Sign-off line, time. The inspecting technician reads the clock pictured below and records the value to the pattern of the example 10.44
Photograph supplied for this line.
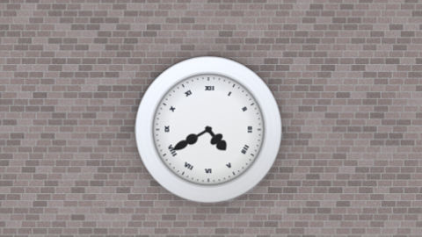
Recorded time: 4.40
